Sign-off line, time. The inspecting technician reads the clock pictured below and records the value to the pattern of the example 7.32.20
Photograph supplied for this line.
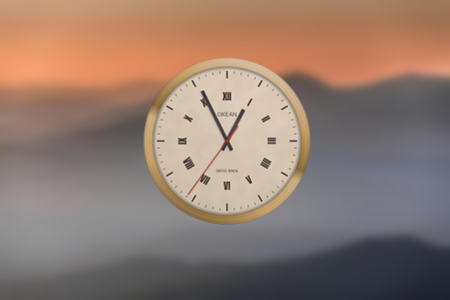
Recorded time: 12.55.36
